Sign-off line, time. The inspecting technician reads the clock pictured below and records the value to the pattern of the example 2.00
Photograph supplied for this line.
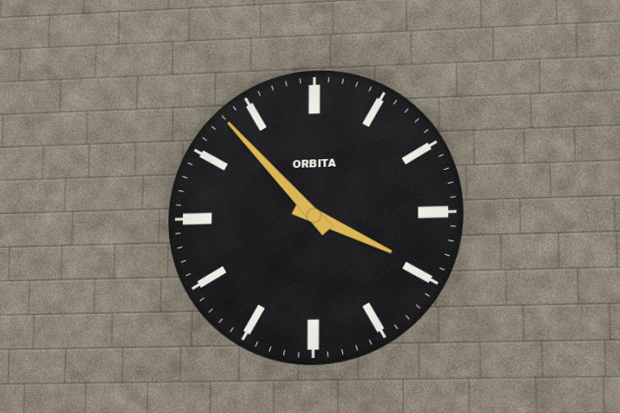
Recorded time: 3.53
